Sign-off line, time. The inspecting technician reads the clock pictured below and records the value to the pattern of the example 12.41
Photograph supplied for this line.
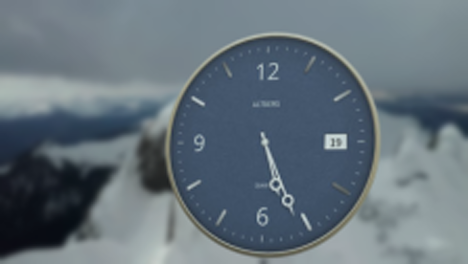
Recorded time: 5.26
